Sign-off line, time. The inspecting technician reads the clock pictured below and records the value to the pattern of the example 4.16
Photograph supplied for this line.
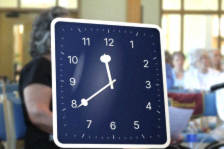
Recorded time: 11.39
